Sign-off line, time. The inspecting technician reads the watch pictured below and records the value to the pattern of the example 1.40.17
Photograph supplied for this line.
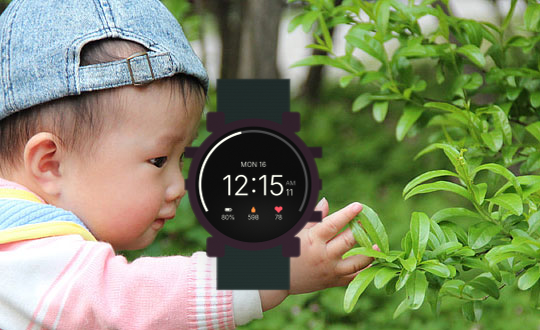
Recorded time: 12.15.11
